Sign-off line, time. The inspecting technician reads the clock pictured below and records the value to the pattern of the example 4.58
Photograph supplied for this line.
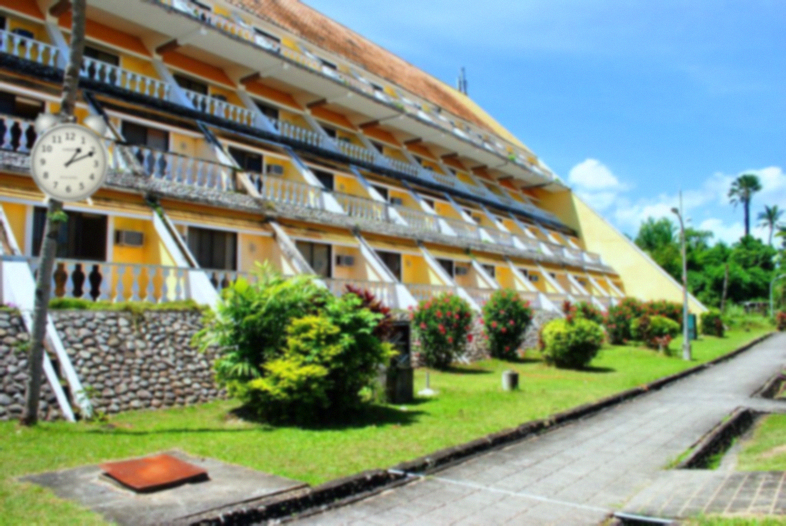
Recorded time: 1.11
